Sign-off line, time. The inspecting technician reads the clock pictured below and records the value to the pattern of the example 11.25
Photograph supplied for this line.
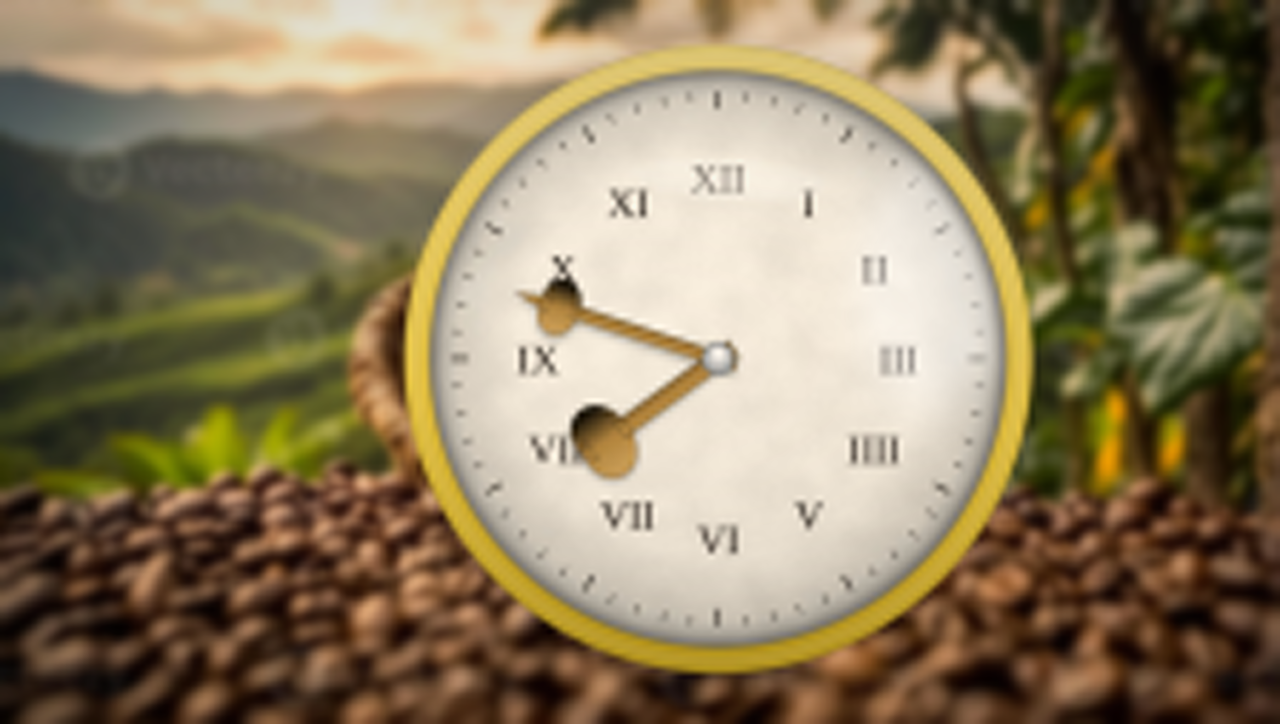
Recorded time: 7.48
